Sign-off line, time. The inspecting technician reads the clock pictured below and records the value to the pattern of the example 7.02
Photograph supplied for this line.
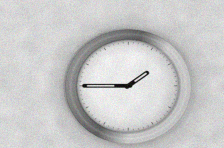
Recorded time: 1.45
